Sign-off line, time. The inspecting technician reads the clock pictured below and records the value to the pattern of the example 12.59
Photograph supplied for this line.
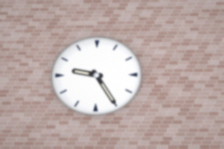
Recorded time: 9.25
